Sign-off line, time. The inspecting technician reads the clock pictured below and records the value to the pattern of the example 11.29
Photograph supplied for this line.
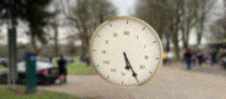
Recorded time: 5.25
